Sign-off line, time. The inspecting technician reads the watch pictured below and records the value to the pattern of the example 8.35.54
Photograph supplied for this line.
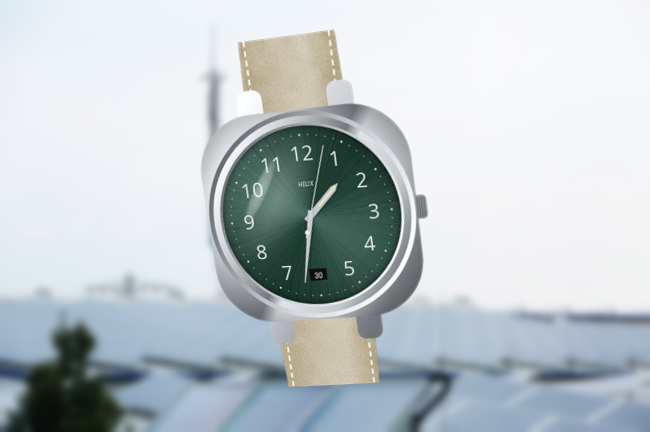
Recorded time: 1.32.03
